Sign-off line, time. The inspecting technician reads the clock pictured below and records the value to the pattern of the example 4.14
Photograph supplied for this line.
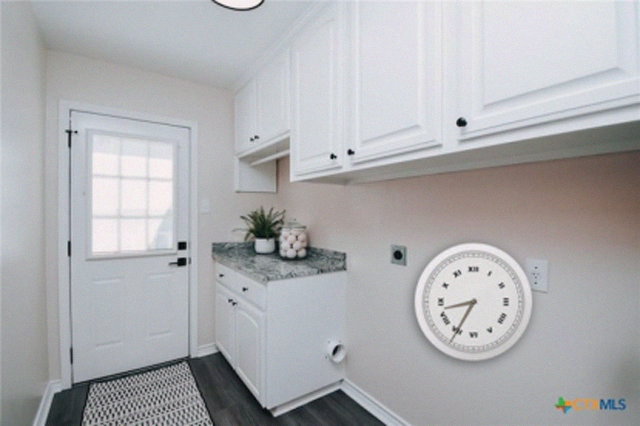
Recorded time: 8.35
